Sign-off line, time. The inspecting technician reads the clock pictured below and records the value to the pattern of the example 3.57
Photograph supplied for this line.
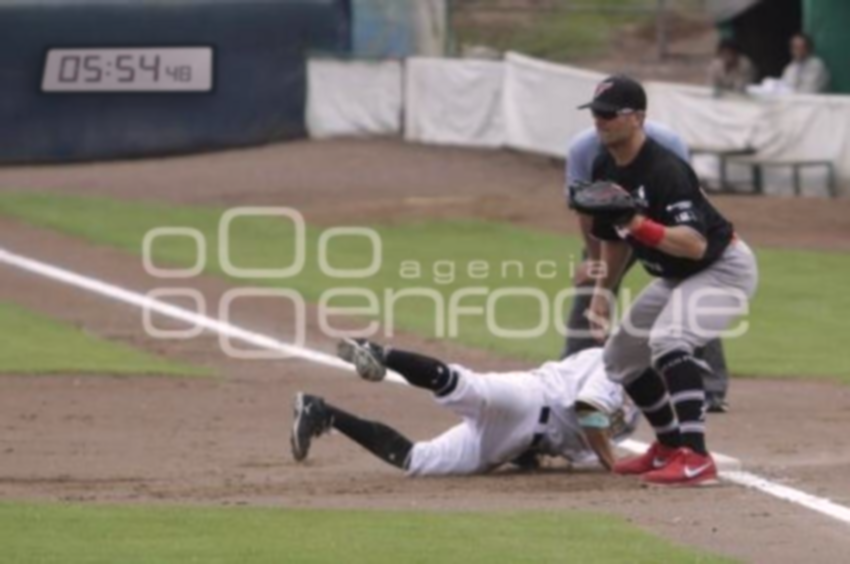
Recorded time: 5.54
